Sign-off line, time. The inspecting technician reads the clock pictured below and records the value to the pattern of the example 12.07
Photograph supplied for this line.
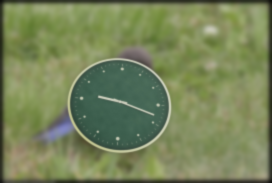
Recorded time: 9.18
